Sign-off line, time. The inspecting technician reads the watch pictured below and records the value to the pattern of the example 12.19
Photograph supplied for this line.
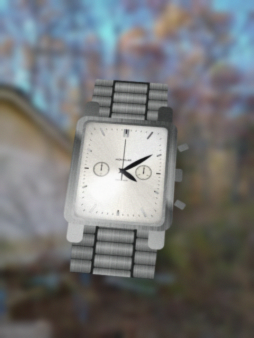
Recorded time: 4.09
